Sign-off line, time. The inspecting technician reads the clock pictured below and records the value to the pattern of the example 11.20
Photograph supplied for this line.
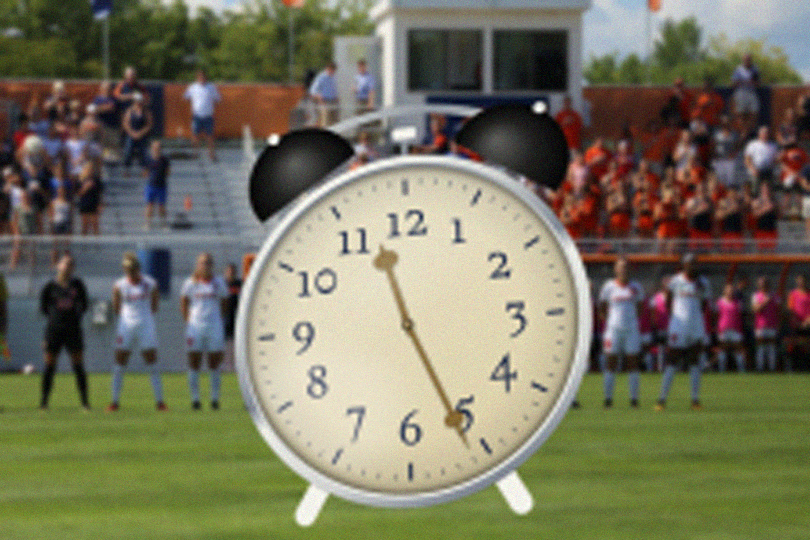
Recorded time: 11.26
